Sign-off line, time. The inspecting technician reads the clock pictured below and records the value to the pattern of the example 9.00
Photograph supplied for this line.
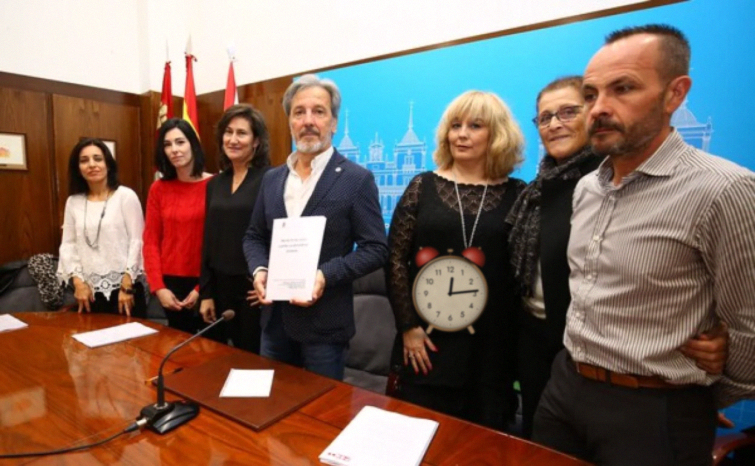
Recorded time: 12.14
